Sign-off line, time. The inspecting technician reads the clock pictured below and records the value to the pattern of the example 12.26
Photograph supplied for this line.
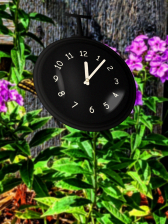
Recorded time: 12.07
